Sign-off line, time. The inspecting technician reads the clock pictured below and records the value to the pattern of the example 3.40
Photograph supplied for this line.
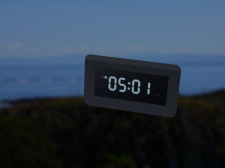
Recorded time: 5.01
